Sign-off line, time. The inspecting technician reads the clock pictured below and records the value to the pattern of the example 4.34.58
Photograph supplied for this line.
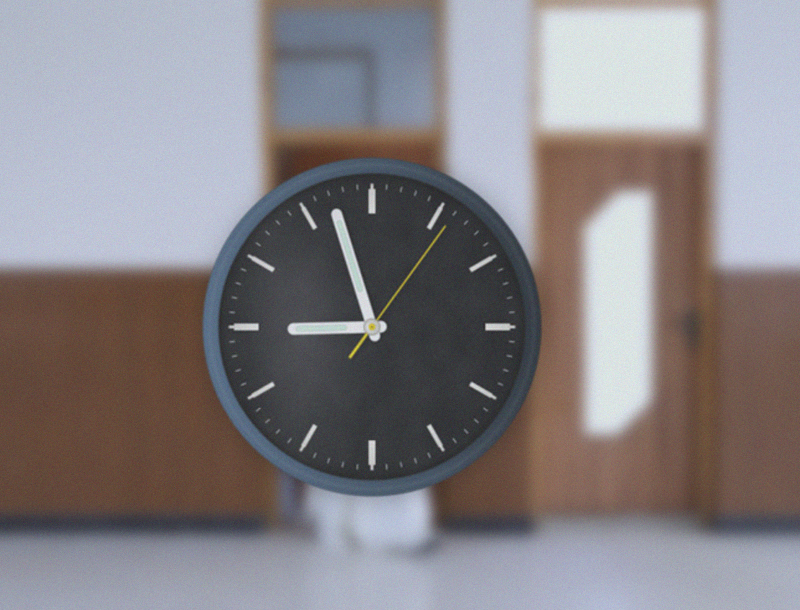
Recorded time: 8.57.06
